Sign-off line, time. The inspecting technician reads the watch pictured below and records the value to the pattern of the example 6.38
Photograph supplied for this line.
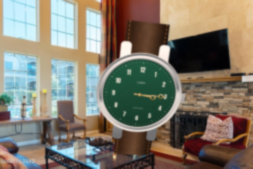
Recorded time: 3.15
